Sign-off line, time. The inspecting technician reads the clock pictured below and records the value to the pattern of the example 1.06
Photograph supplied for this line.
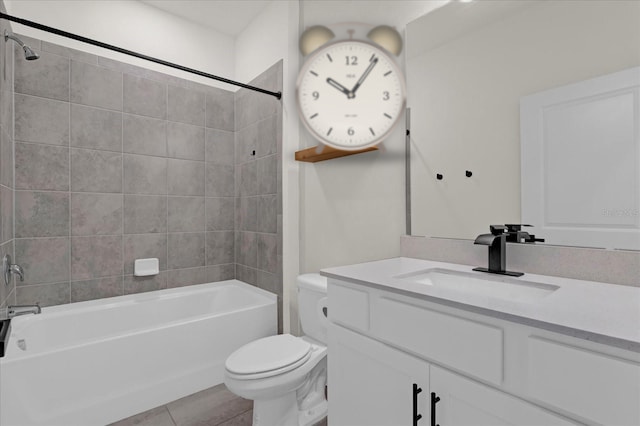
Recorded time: 10.06
